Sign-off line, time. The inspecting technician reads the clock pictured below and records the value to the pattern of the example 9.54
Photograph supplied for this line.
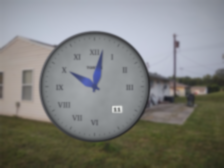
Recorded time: 10.02
